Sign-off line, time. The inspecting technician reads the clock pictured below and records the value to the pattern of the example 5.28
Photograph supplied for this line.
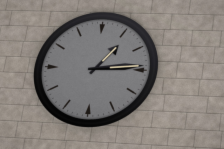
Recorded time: 1.14
